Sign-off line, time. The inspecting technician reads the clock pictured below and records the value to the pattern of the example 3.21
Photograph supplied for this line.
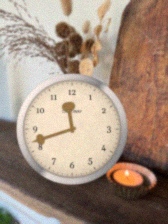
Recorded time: 11.42
